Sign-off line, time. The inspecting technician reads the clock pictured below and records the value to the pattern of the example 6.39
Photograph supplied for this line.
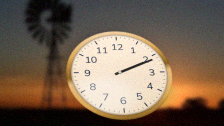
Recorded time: 2.11
